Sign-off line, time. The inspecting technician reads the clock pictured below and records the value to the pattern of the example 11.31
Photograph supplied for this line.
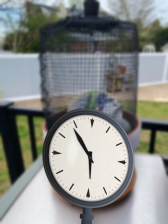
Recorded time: 5.54
